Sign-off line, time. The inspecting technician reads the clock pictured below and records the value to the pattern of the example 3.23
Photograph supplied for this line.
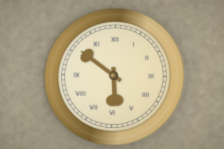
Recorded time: 5.51
